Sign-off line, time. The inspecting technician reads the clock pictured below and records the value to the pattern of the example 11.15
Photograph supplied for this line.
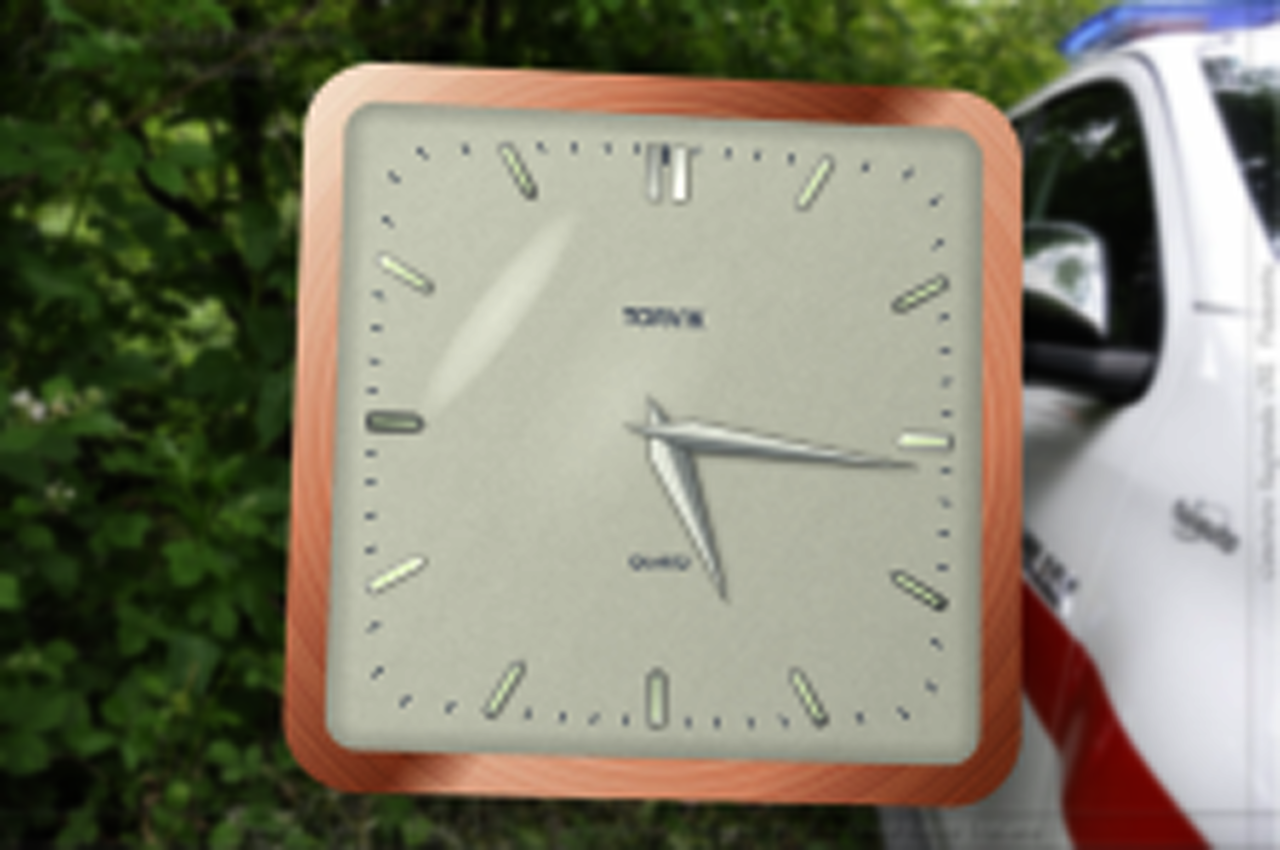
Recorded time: 5.16
